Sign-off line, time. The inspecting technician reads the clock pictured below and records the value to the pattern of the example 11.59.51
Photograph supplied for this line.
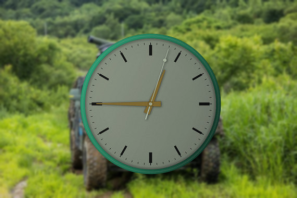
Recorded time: 12.45.03
